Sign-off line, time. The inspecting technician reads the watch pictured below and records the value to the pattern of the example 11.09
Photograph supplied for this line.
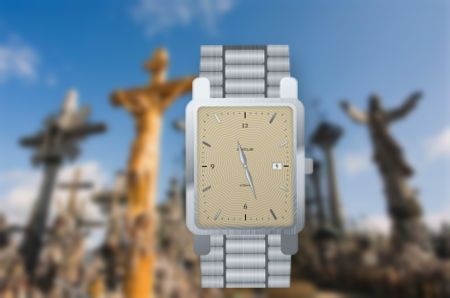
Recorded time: 11.27
